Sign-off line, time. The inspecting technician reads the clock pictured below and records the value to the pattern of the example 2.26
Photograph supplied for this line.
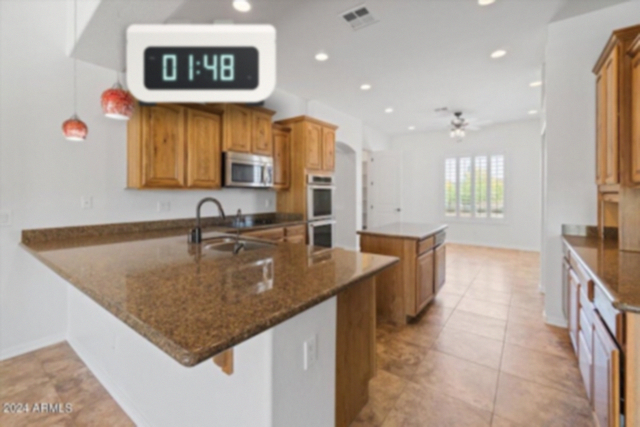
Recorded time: 1.48
